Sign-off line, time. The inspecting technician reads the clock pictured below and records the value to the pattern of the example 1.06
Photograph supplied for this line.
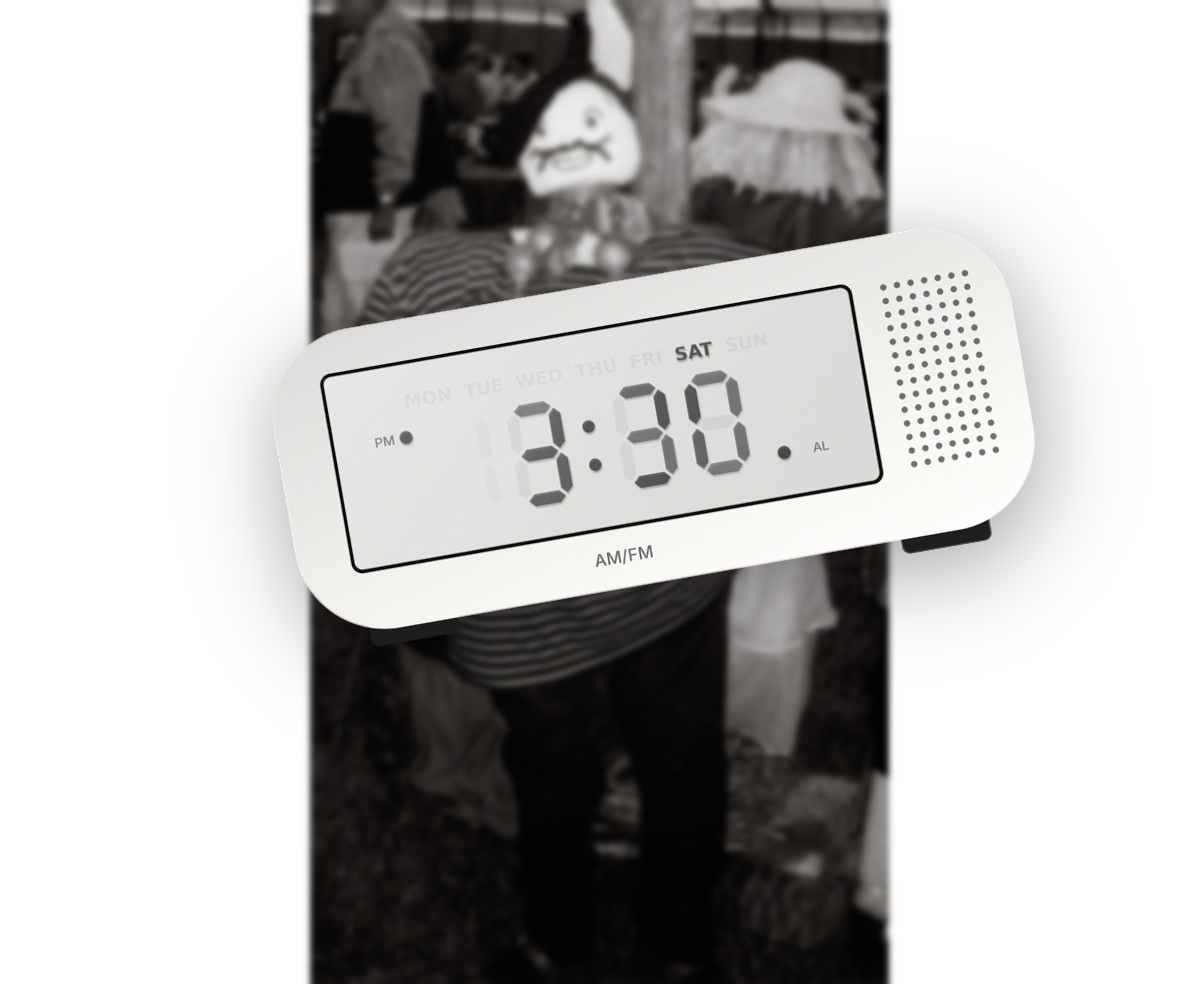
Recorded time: 3.30
